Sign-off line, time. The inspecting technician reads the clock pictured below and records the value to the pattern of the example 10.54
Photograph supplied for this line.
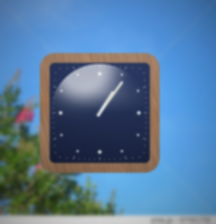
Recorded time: 1.06
